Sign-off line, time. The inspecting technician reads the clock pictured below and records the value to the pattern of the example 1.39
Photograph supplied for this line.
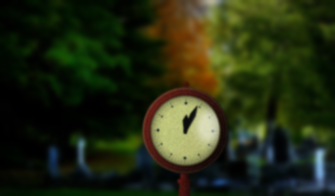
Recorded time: 12.04
